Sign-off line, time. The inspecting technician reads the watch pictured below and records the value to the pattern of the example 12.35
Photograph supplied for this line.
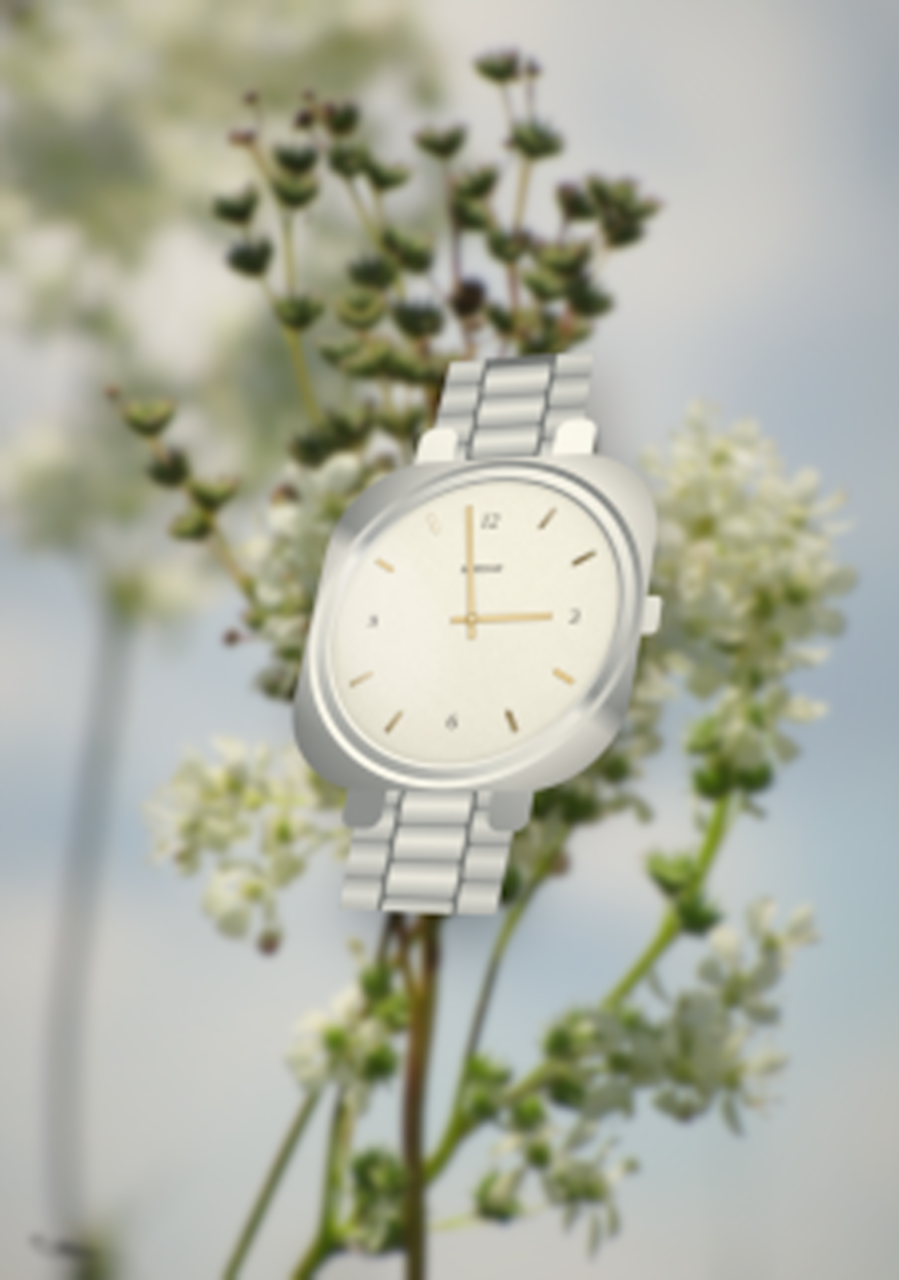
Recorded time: 2.58
